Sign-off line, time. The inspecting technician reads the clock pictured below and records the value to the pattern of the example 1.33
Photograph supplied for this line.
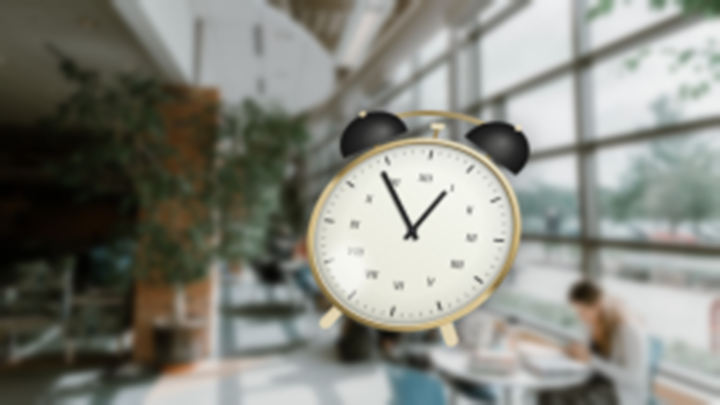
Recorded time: 12.54
